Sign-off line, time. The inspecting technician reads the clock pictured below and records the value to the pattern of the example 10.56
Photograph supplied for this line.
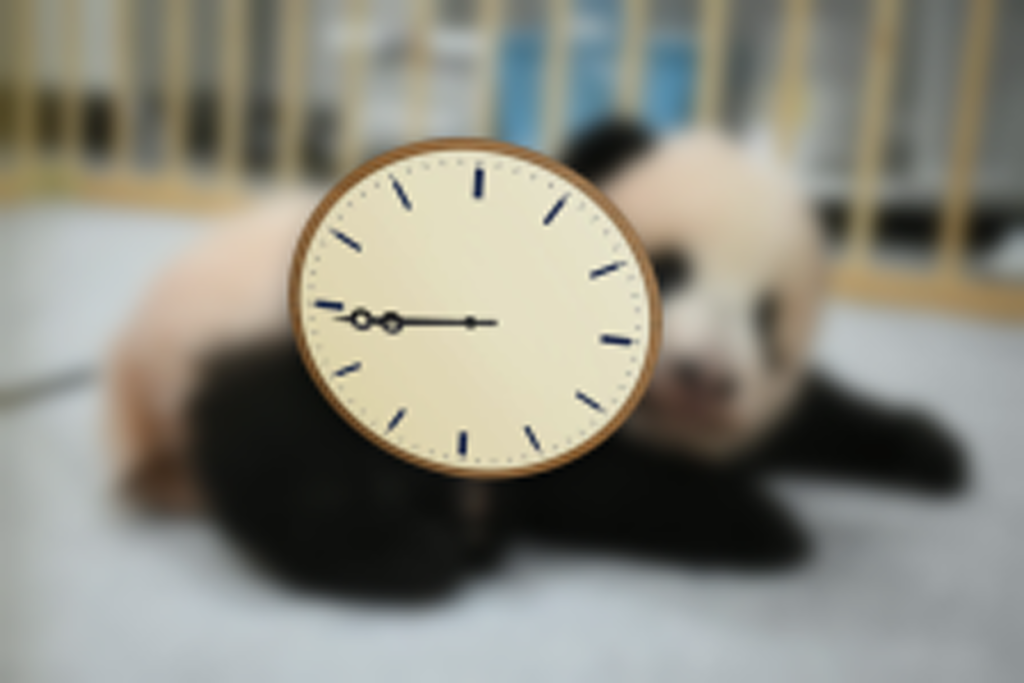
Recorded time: 8.44
